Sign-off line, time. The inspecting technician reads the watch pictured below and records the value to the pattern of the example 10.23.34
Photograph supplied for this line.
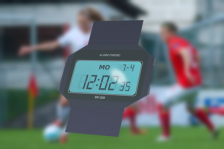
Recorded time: 12.02.35
